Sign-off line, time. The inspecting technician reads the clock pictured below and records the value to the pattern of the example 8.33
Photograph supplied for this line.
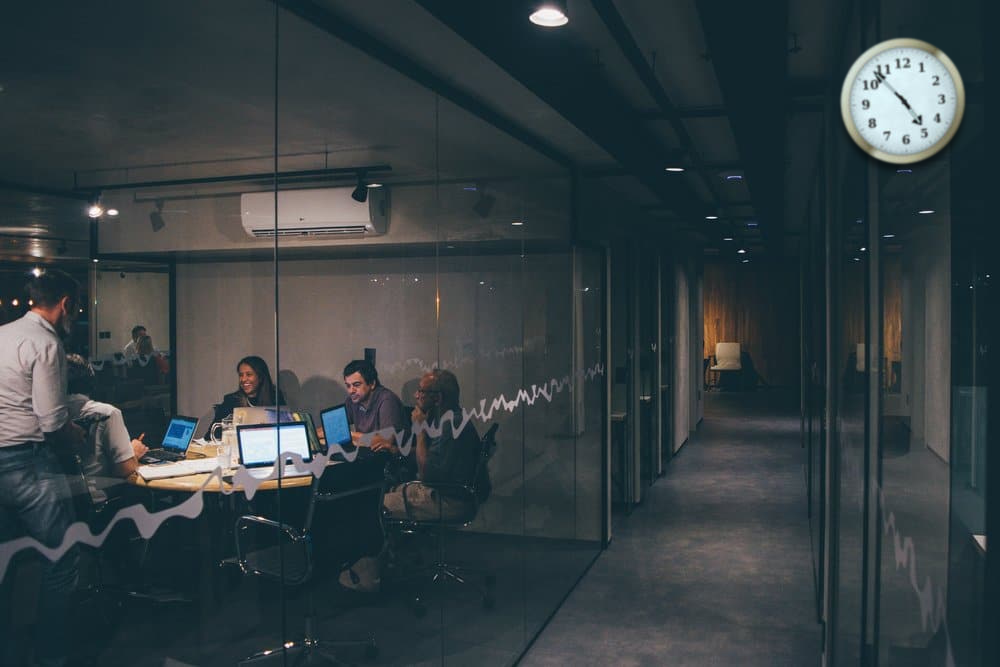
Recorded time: 4.53
